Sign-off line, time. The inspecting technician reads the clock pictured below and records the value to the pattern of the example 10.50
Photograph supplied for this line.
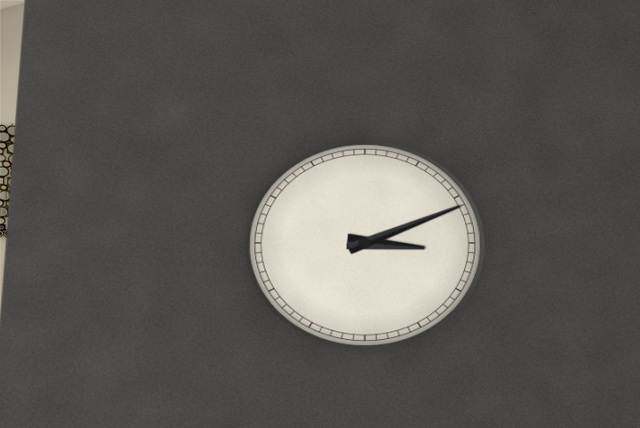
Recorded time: 3.11
